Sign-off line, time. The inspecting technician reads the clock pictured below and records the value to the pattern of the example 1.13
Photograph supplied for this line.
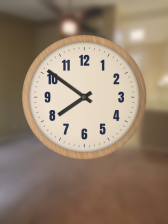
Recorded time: 7.51
